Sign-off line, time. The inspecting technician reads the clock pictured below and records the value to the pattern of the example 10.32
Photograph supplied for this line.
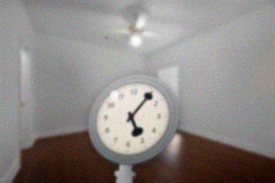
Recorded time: 5.06
